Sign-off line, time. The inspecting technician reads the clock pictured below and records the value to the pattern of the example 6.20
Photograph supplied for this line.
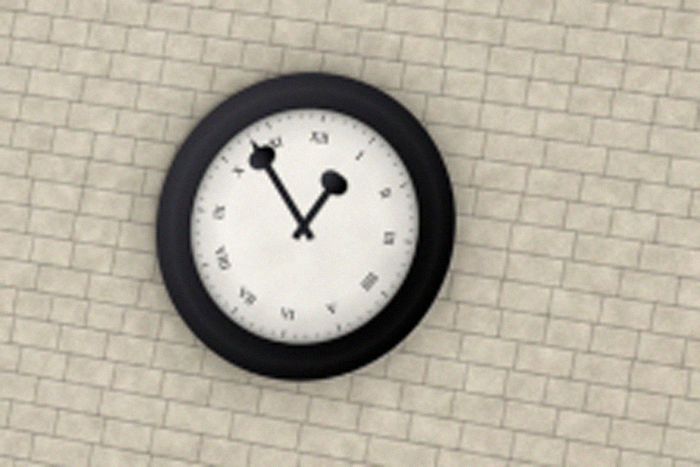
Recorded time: 12.53
